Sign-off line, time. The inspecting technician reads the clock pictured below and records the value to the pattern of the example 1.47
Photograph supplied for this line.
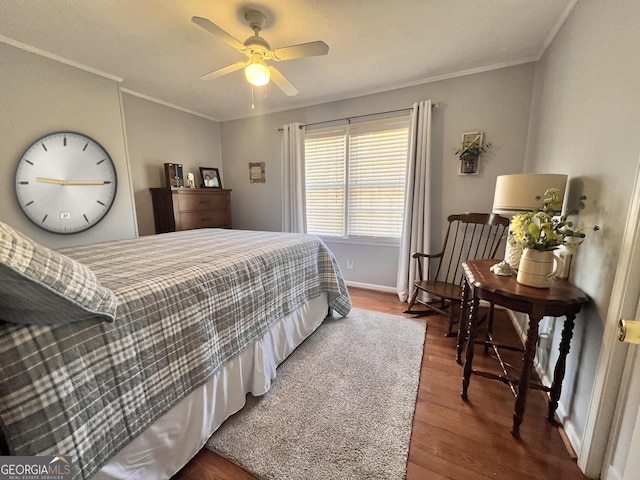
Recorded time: 9.15
